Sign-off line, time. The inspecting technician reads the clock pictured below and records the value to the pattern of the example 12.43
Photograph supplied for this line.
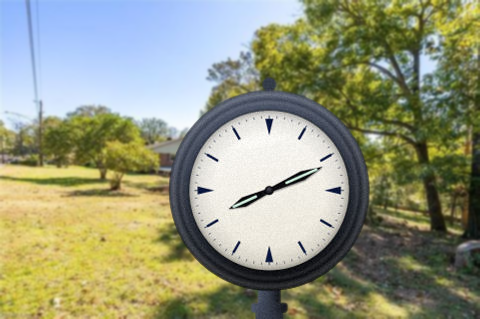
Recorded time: 8.11
